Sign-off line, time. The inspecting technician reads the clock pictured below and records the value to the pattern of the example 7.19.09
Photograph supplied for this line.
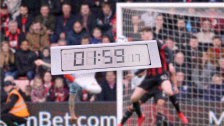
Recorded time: 1.59.17
